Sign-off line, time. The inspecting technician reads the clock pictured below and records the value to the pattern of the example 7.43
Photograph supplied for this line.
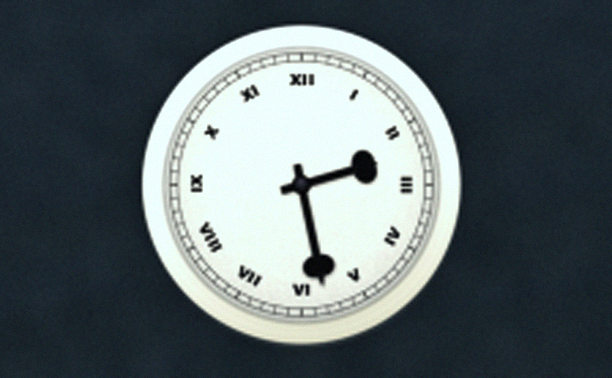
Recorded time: 2.28
